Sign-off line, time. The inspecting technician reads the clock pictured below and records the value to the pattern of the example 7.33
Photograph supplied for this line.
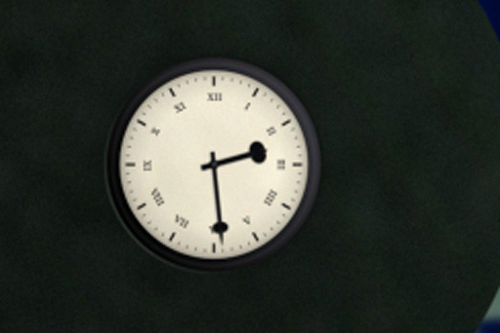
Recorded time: 2.29
